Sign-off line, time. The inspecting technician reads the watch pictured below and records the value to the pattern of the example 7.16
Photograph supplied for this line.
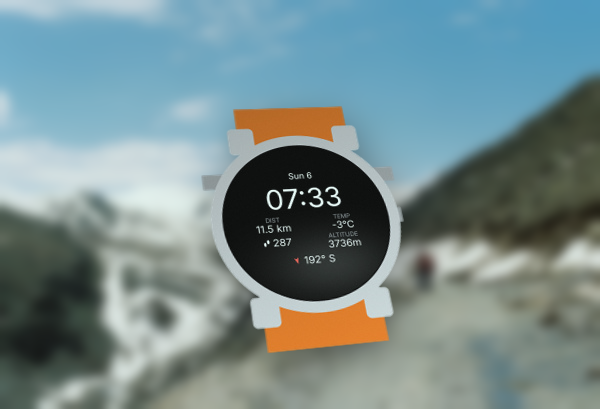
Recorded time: 7.33
